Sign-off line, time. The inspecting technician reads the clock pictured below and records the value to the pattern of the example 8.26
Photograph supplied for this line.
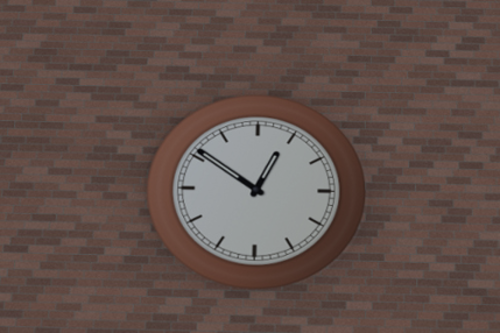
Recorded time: 12.51
